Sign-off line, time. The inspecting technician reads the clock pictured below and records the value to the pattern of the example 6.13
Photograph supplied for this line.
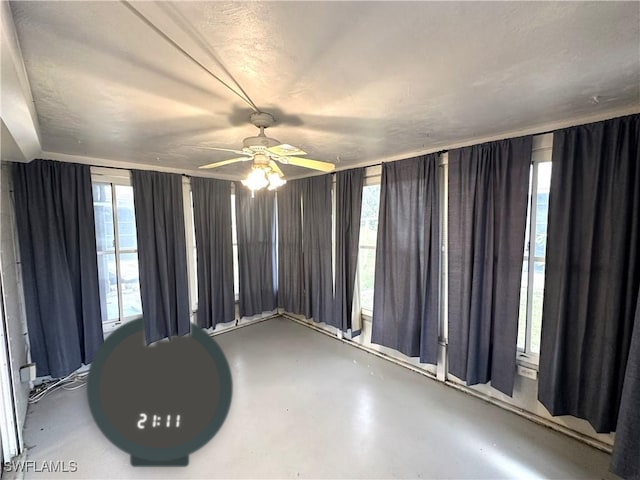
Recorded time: 21.11
